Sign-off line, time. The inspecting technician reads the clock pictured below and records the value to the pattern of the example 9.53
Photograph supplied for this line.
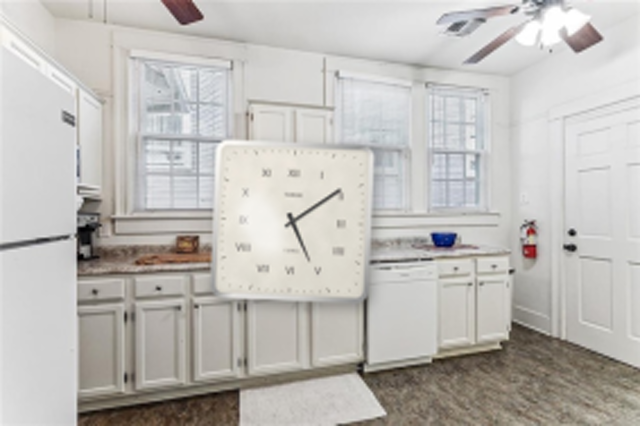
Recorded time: 5.09
